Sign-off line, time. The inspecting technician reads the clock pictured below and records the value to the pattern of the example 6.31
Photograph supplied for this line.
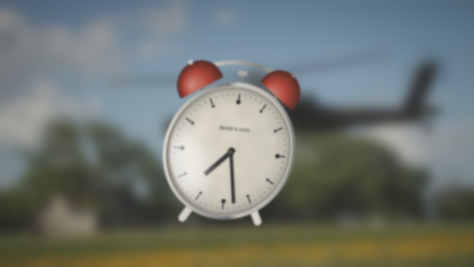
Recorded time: 7.28
